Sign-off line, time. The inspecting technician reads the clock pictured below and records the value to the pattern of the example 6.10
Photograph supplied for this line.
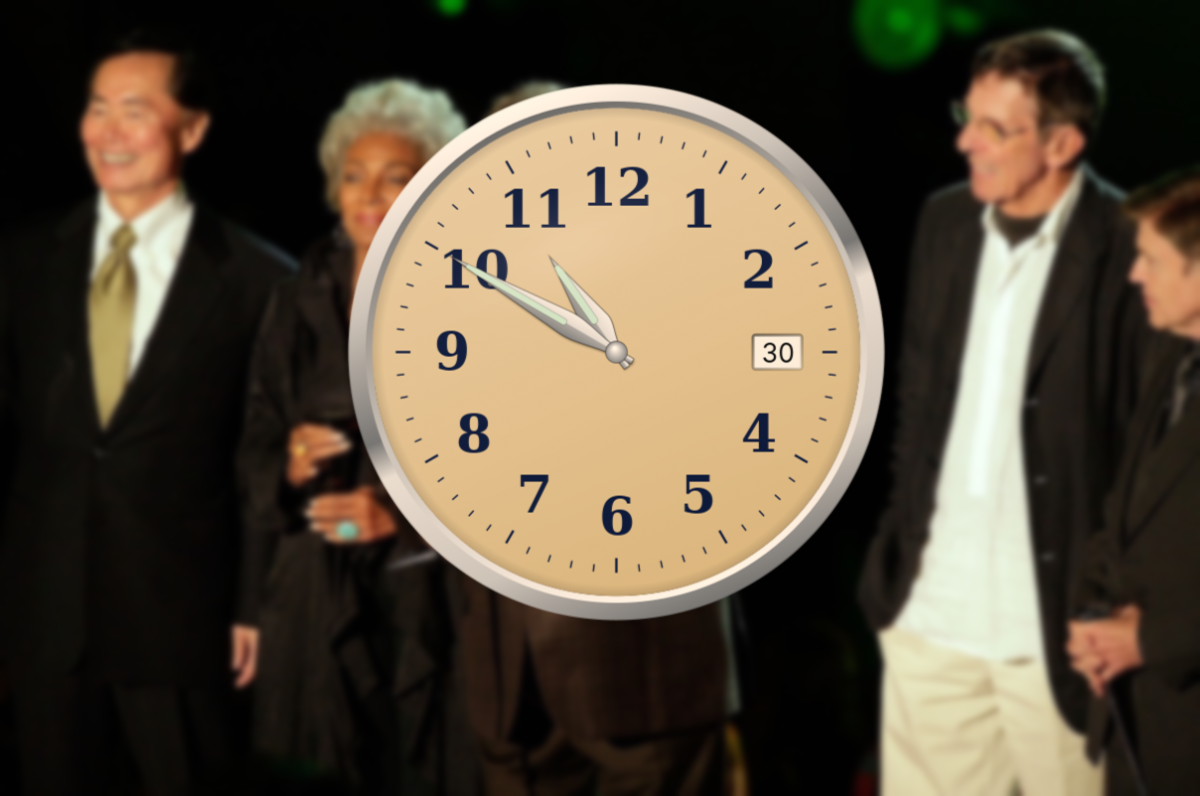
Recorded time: 10.50
